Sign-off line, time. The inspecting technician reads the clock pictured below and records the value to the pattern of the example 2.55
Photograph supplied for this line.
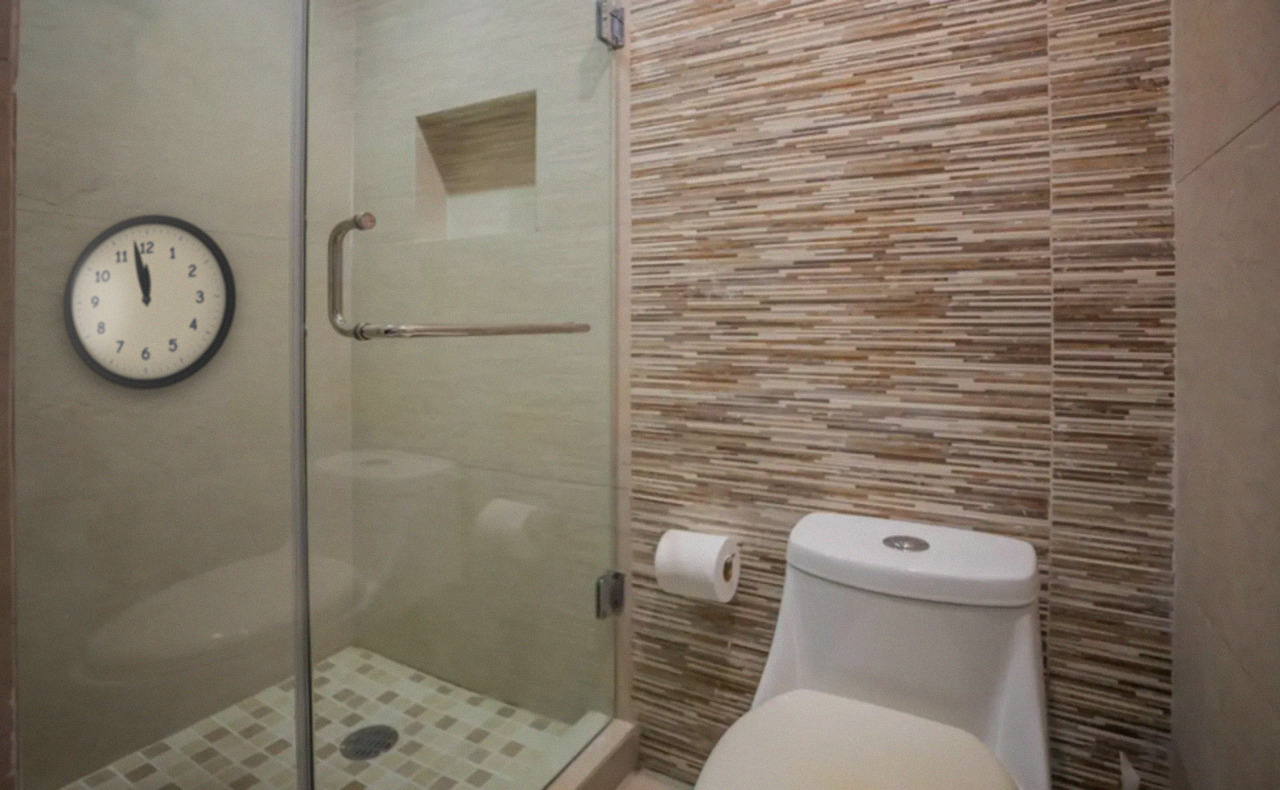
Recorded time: 11.58
